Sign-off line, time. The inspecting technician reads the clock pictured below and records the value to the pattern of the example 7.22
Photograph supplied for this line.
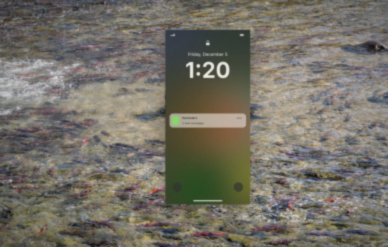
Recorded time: 1.20
